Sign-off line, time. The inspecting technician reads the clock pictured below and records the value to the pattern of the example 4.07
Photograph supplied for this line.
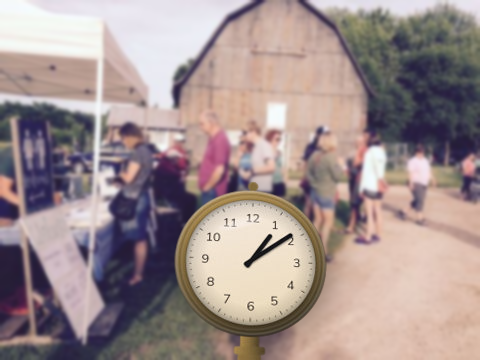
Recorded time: 1.09
